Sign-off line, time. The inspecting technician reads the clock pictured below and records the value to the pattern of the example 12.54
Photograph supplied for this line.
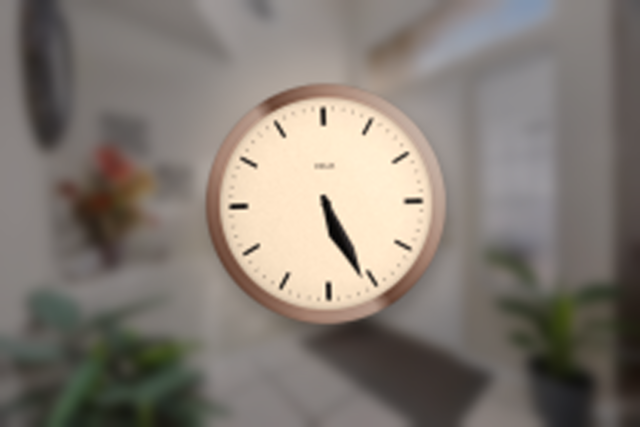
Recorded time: 5.26
